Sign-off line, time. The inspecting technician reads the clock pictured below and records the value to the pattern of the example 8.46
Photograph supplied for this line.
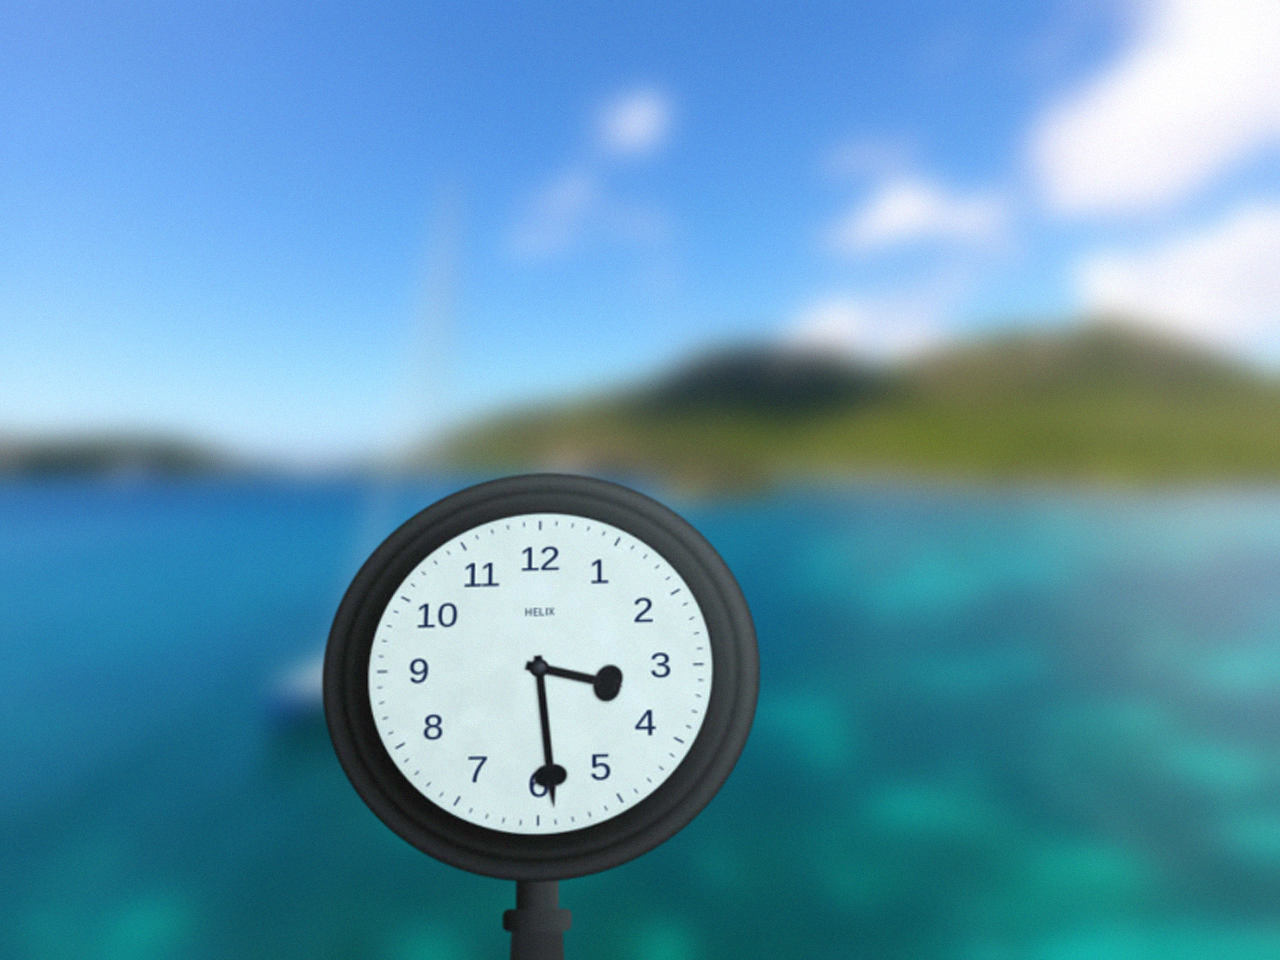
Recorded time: 3.29
